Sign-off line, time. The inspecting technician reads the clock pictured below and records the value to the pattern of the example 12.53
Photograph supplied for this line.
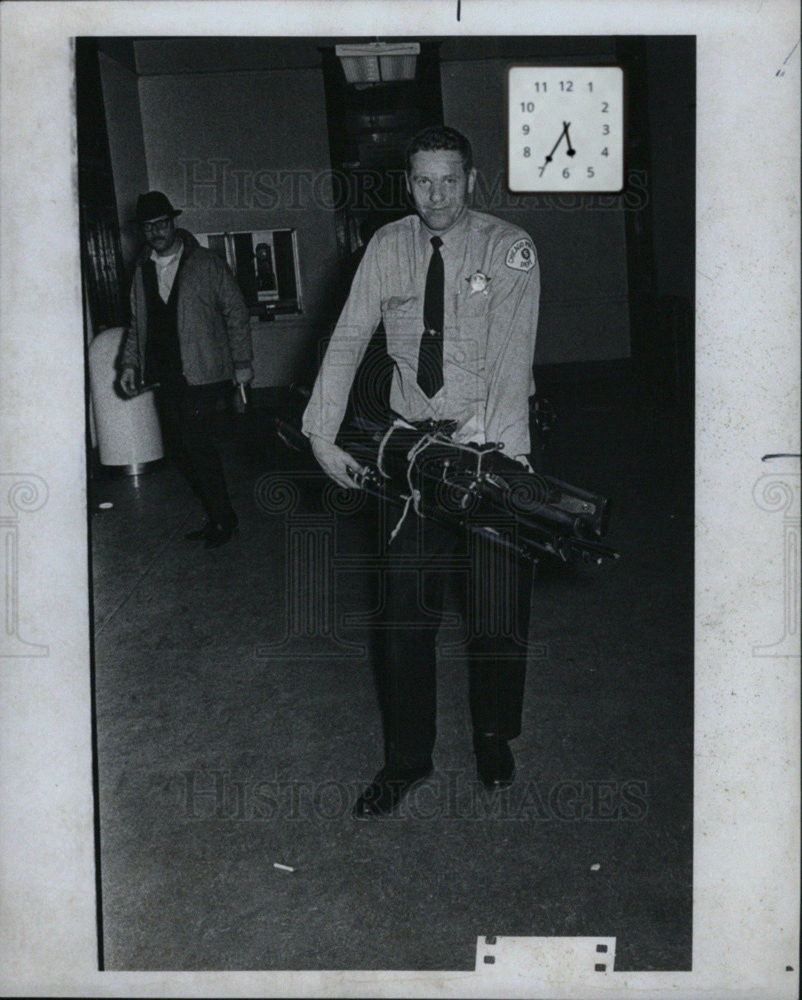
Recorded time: 5.35
